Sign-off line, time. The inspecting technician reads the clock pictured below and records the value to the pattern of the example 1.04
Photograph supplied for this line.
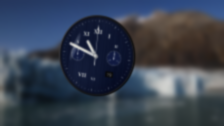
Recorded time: 10.48
